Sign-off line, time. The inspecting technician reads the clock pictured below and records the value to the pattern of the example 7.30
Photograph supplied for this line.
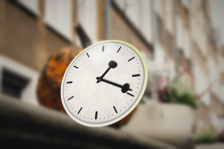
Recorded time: 1.19
